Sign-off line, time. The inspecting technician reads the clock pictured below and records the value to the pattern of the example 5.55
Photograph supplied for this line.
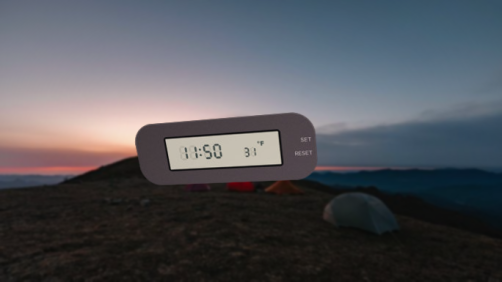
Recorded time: 11.50
